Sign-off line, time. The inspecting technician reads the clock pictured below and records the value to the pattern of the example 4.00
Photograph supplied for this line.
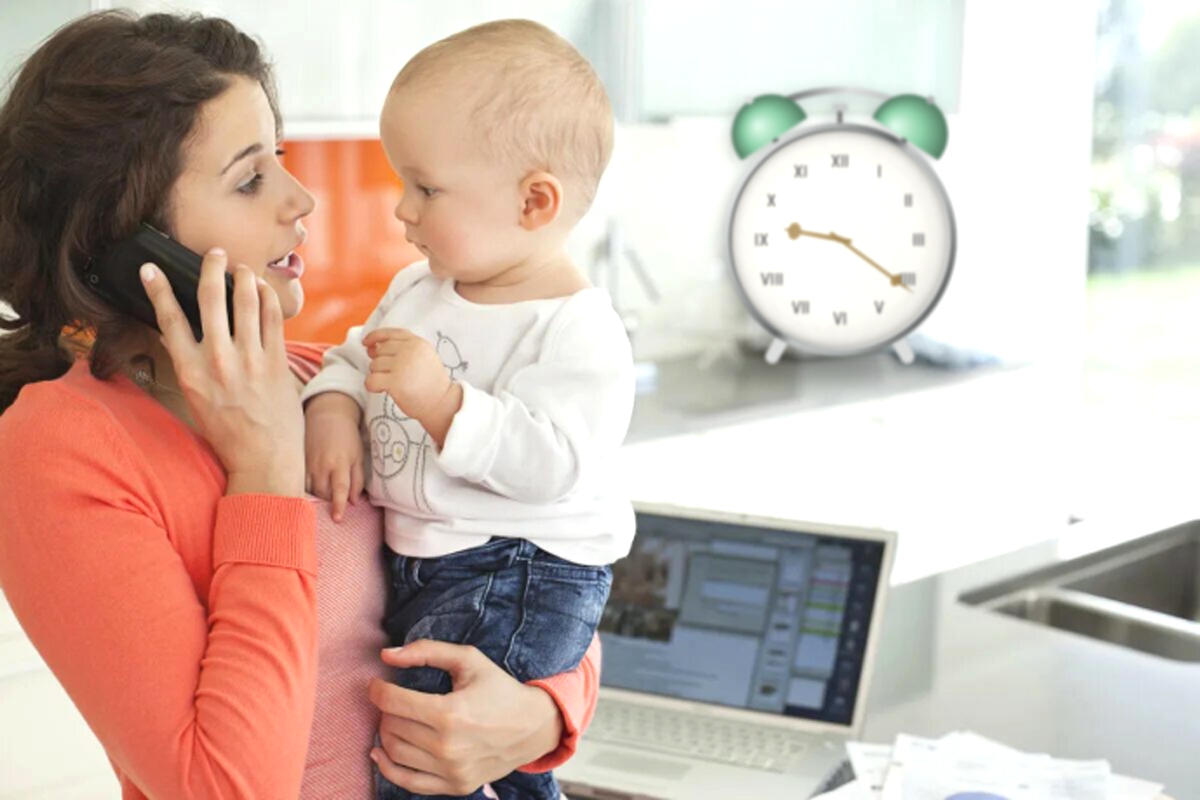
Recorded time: 9.21
